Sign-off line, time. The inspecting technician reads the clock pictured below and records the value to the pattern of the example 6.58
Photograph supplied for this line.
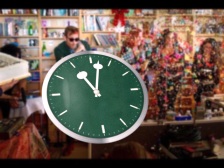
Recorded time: 11.02
